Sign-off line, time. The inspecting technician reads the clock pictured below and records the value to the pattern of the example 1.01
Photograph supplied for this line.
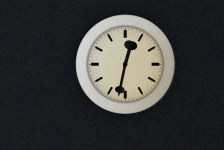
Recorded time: 12.32
